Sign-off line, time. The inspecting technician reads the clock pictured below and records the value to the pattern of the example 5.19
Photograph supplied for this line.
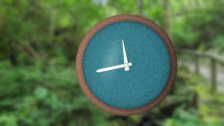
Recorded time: 11.43
